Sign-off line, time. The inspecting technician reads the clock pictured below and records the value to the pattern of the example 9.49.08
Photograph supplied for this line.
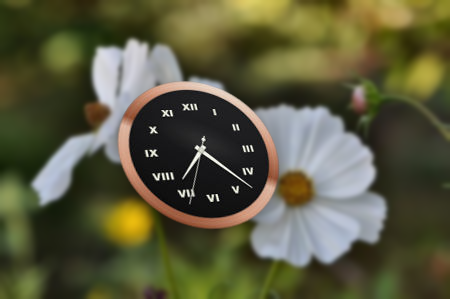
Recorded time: 7.22.34
